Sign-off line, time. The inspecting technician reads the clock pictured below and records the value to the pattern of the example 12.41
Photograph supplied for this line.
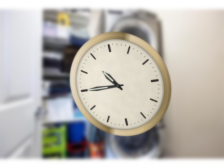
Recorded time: 10.45
